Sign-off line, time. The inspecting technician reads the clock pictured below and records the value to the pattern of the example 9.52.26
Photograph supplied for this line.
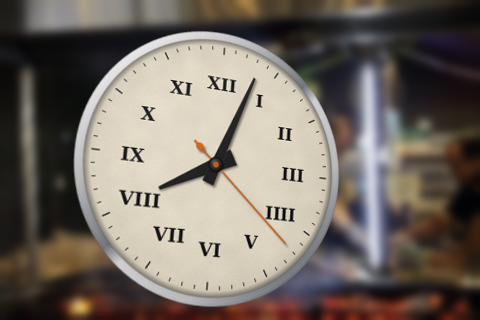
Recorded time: 8.03.22
